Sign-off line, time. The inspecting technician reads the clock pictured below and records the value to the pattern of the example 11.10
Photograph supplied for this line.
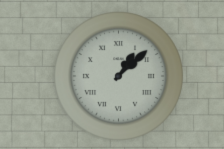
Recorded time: 1.08
